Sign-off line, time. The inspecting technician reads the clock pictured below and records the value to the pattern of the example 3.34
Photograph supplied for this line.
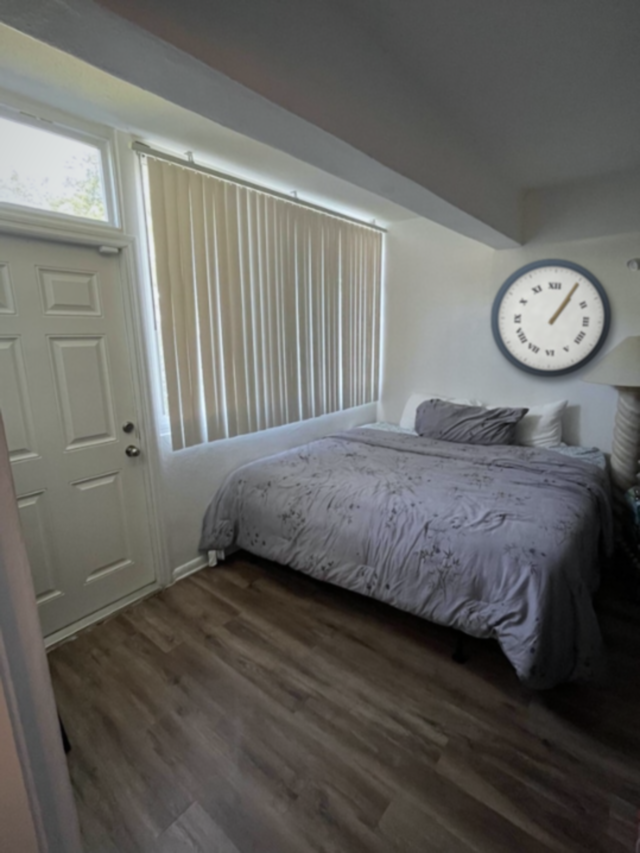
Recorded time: 1.05
